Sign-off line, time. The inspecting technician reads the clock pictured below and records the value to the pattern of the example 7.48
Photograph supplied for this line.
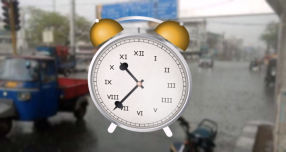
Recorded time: 10.37
